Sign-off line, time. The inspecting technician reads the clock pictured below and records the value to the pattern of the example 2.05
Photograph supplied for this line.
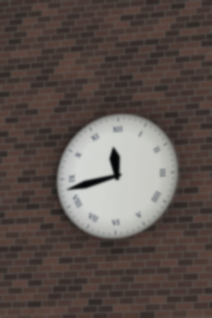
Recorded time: 11.43
